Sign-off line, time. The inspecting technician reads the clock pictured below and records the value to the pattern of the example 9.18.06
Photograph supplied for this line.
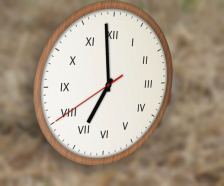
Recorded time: 6.58.40
